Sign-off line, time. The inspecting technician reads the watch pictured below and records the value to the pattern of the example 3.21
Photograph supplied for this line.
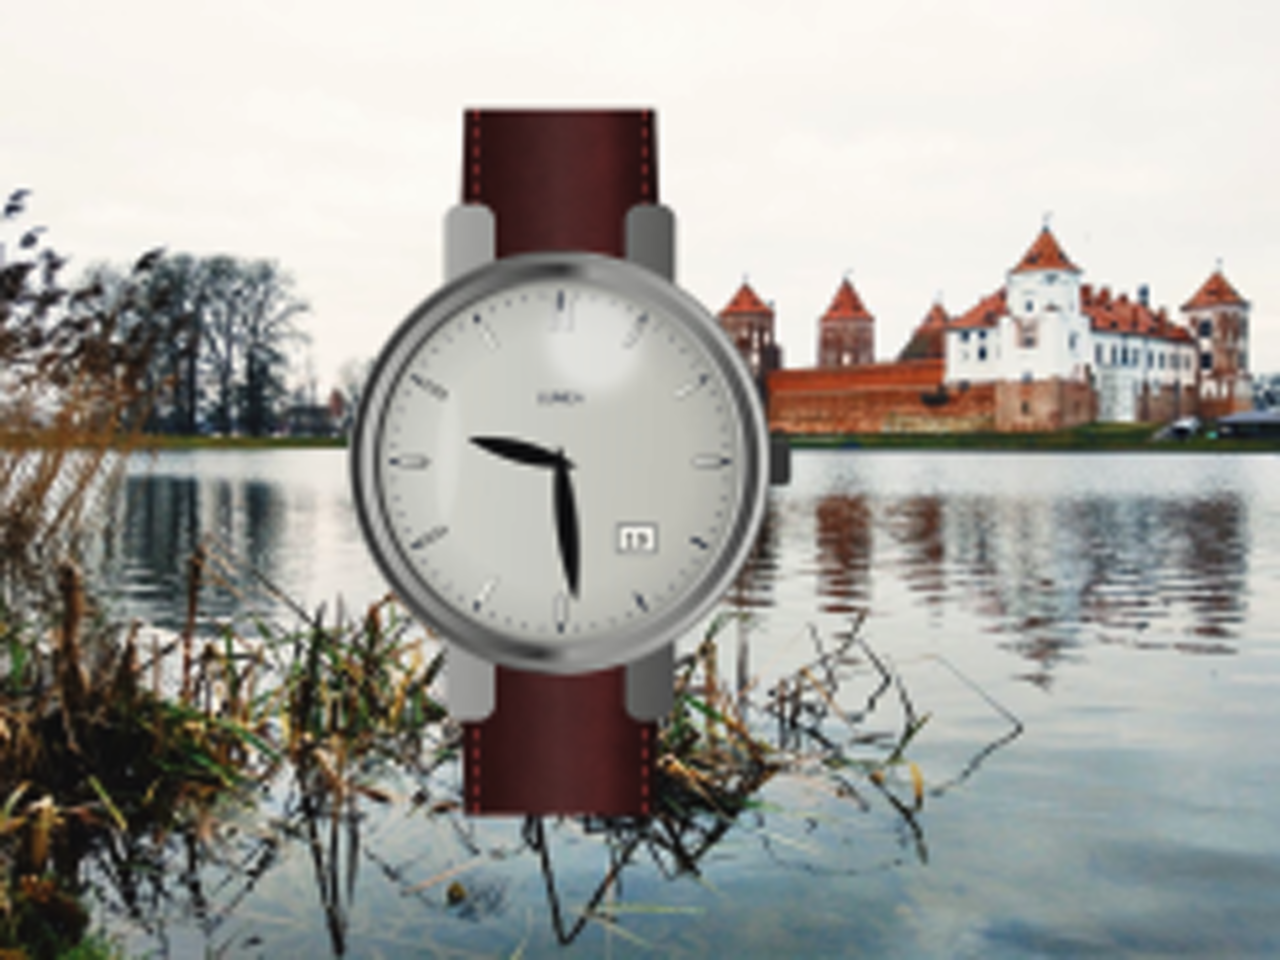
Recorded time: 9.29
